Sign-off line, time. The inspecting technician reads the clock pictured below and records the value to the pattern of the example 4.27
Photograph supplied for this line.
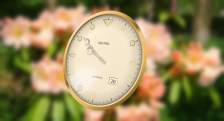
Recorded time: 9.51
